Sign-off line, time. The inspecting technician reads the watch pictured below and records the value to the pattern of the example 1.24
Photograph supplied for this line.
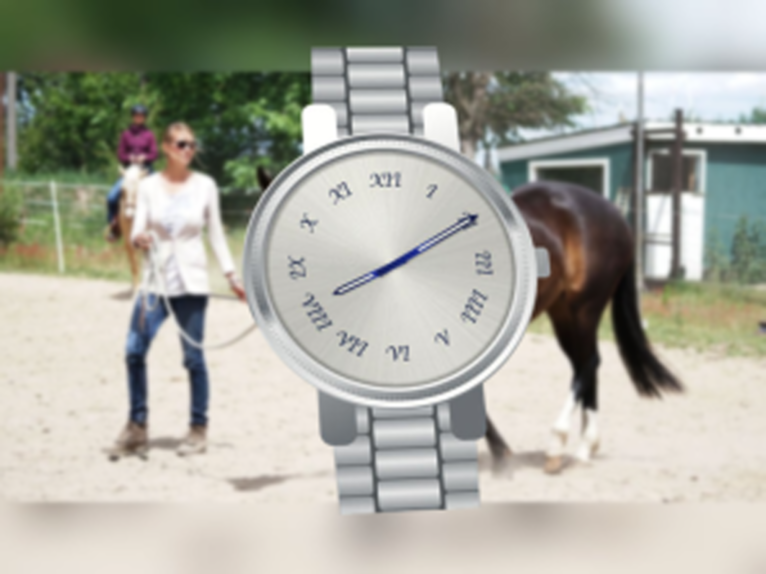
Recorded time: 8.10
